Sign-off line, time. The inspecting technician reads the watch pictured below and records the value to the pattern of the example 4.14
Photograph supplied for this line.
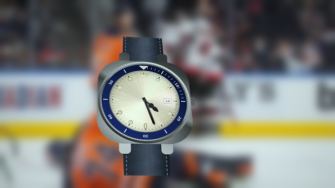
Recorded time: 4.27
